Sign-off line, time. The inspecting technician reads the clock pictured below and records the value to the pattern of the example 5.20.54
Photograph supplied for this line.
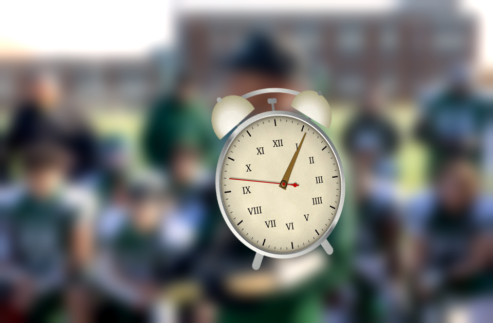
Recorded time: 1.05.47
